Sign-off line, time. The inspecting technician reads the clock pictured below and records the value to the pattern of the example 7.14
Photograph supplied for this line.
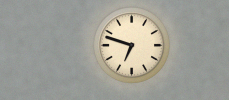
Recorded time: 6.48
